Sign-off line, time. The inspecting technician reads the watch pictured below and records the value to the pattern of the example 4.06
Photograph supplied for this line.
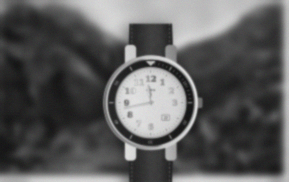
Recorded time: 11.43
